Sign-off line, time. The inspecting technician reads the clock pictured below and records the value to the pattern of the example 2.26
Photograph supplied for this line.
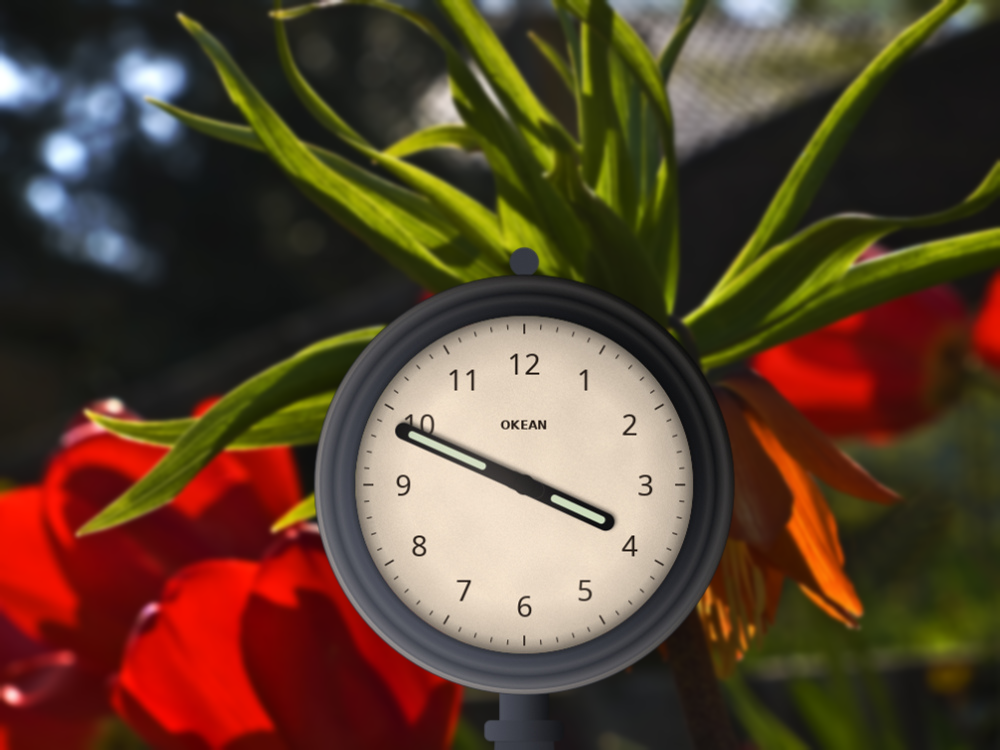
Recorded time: 3.49
